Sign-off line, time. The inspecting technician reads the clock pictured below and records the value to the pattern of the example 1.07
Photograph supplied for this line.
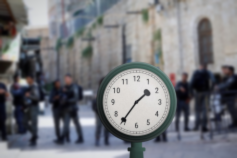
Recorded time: 1.36
